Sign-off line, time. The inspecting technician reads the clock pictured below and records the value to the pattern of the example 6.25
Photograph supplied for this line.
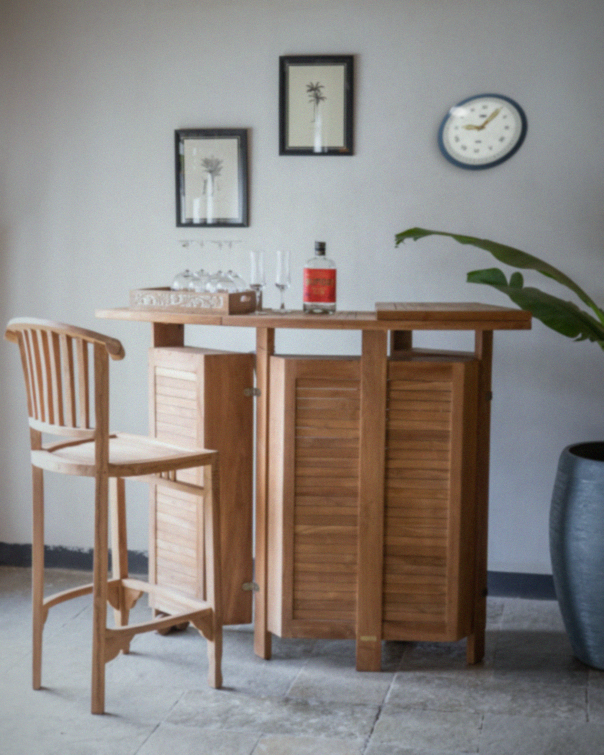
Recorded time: 9.06
